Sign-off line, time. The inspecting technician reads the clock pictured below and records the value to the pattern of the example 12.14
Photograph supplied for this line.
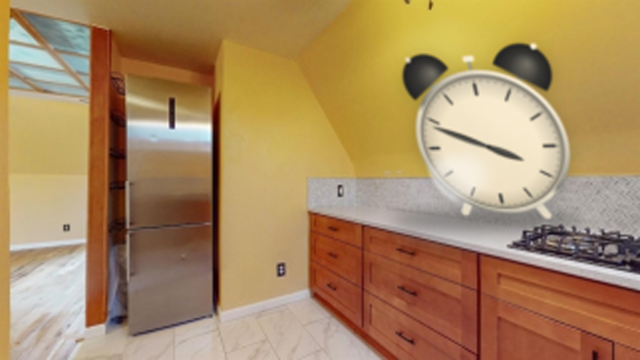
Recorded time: 3.49
